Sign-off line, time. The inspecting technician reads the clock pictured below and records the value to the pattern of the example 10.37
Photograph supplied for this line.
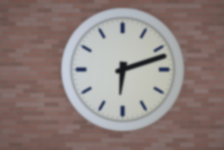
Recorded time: 6.12
